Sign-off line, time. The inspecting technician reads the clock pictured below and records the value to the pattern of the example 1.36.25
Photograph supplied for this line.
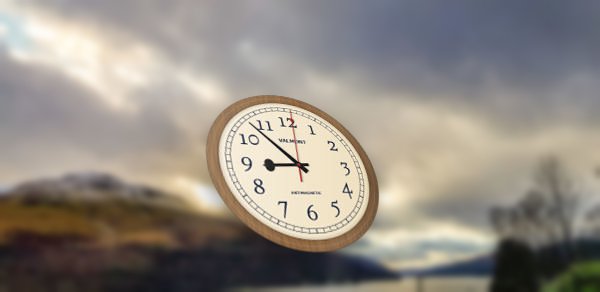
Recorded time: 8.53.01
